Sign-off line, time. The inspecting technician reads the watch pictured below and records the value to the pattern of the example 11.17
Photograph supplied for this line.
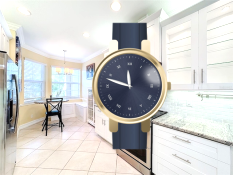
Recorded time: 11.48
